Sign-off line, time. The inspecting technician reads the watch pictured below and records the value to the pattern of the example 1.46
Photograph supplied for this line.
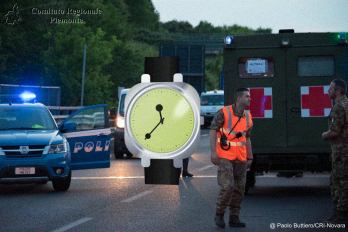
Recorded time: 11.37
